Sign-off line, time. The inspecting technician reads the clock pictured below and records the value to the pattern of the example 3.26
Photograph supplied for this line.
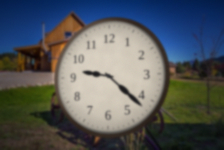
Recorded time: 9.22
